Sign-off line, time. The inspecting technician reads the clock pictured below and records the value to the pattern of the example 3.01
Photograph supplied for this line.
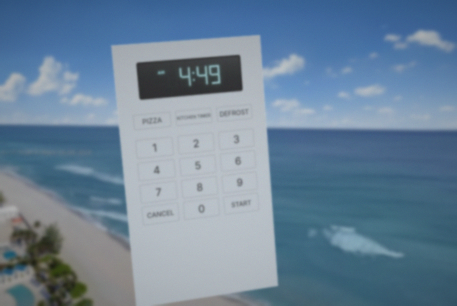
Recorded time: 4.49
